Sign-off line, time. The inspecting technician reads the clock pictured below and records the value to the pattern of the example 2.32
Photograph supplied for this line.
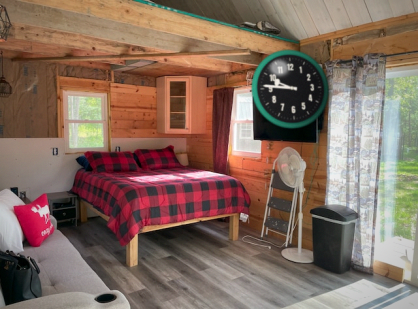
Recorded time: 9.46
